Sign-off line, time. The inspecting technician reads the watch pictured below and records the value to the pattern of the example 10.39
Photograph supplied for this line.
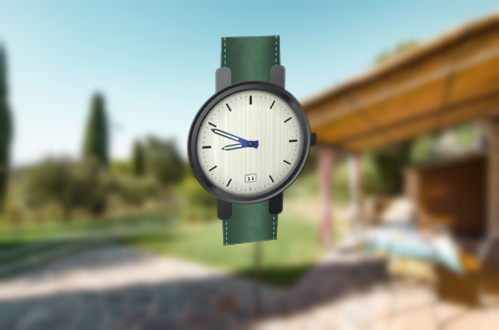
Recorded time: 8.49
